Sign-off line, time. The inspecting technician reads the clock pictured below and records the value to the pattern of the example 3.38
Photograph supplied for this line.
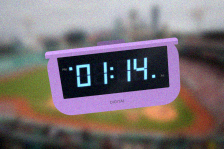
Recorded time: 1.14
